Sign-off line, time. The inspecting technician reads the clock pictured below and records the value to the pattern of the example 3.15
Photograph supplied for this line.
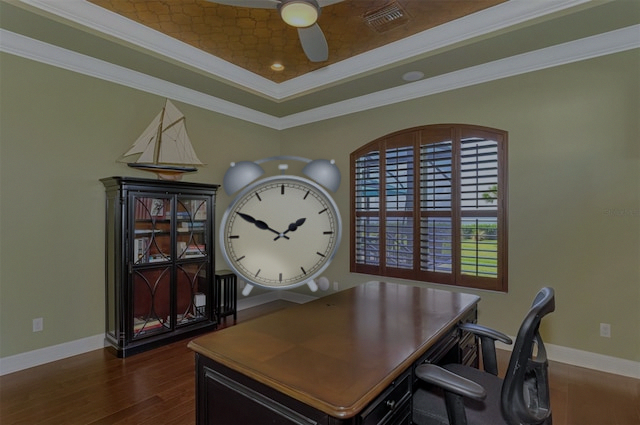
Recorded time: 1.50
